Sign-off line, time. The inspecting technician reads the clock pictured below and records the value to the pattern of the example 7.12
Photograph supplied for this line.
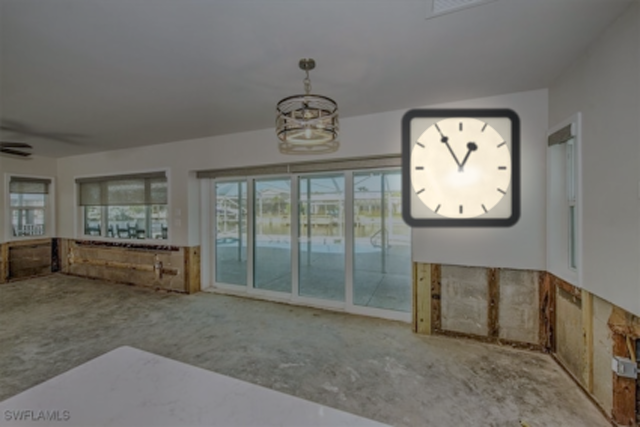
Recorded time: 12.55
